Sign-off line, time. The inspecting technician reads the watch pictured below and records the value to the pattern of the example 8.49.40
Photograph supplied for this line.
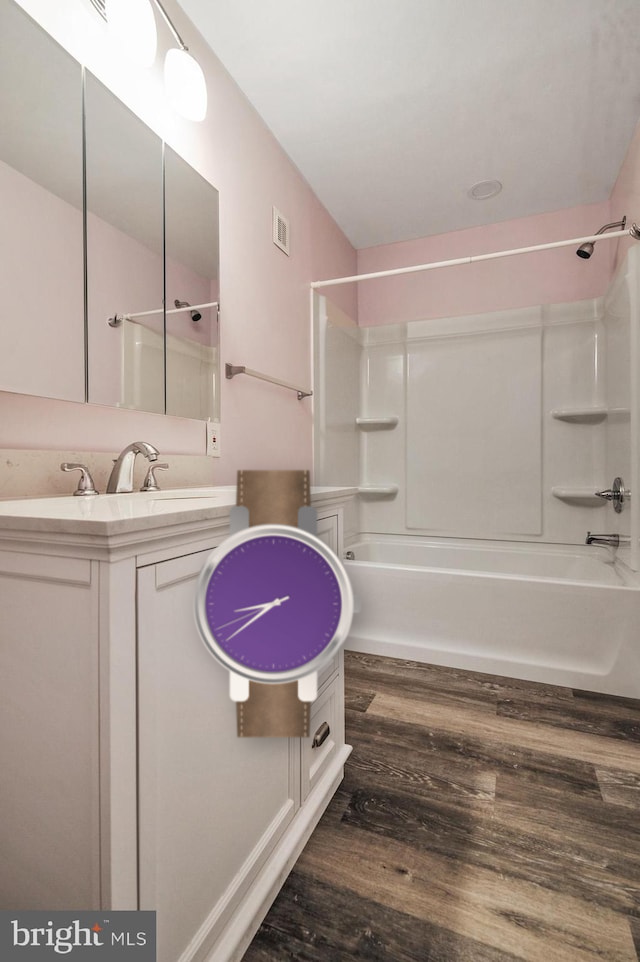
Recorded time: 8.38.41
